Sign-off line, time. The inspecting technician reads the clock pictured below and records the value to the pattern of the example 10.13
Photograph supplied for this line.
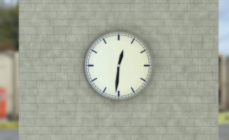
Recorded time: 12.31
